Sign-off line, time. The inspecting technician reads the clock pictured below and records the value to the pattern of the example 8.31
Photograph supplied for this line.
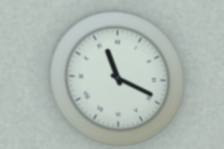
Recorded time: 11.19
